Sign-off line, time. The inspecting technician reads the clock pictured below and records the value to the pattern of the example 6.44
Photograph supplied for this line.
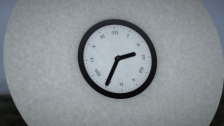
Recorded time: 2.35
